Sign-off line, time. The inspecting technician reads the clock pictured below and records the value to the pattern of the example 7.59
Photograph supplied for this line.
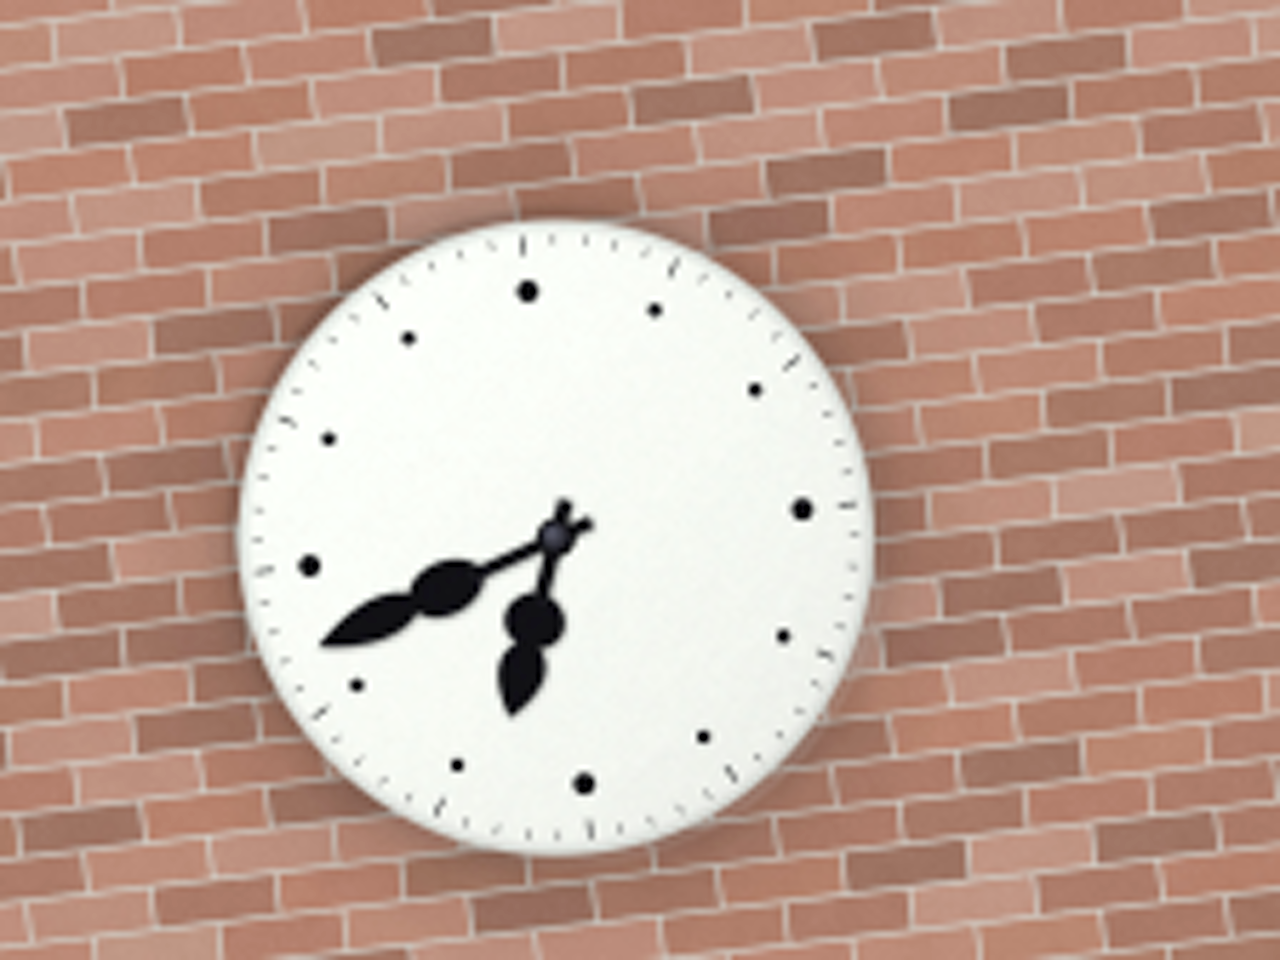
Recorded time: 6.42
